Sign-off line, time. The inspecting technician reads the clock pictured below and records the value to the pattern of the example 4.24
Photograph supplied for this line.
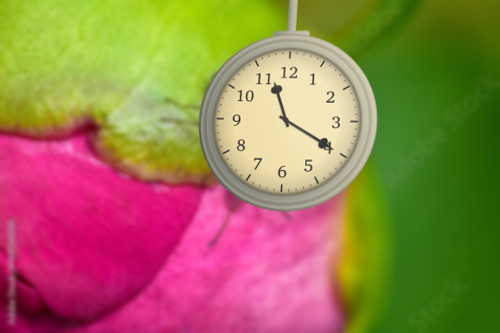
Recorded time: 11.20
